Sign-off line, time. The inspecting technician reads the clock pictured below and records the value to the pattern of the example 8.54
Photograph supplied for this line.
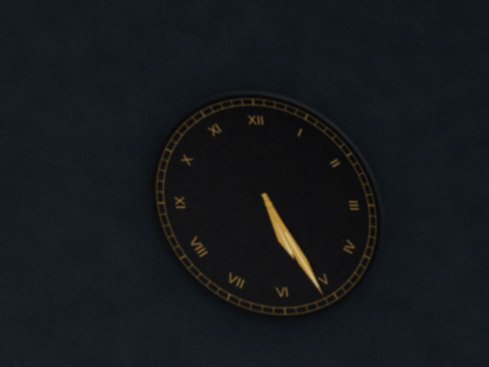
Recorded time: 5.26
